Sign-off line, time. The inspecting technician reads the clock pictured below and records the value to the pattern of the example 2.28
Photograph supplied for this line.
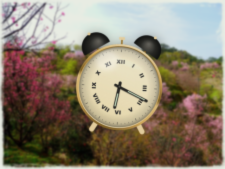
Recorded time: 6.19
